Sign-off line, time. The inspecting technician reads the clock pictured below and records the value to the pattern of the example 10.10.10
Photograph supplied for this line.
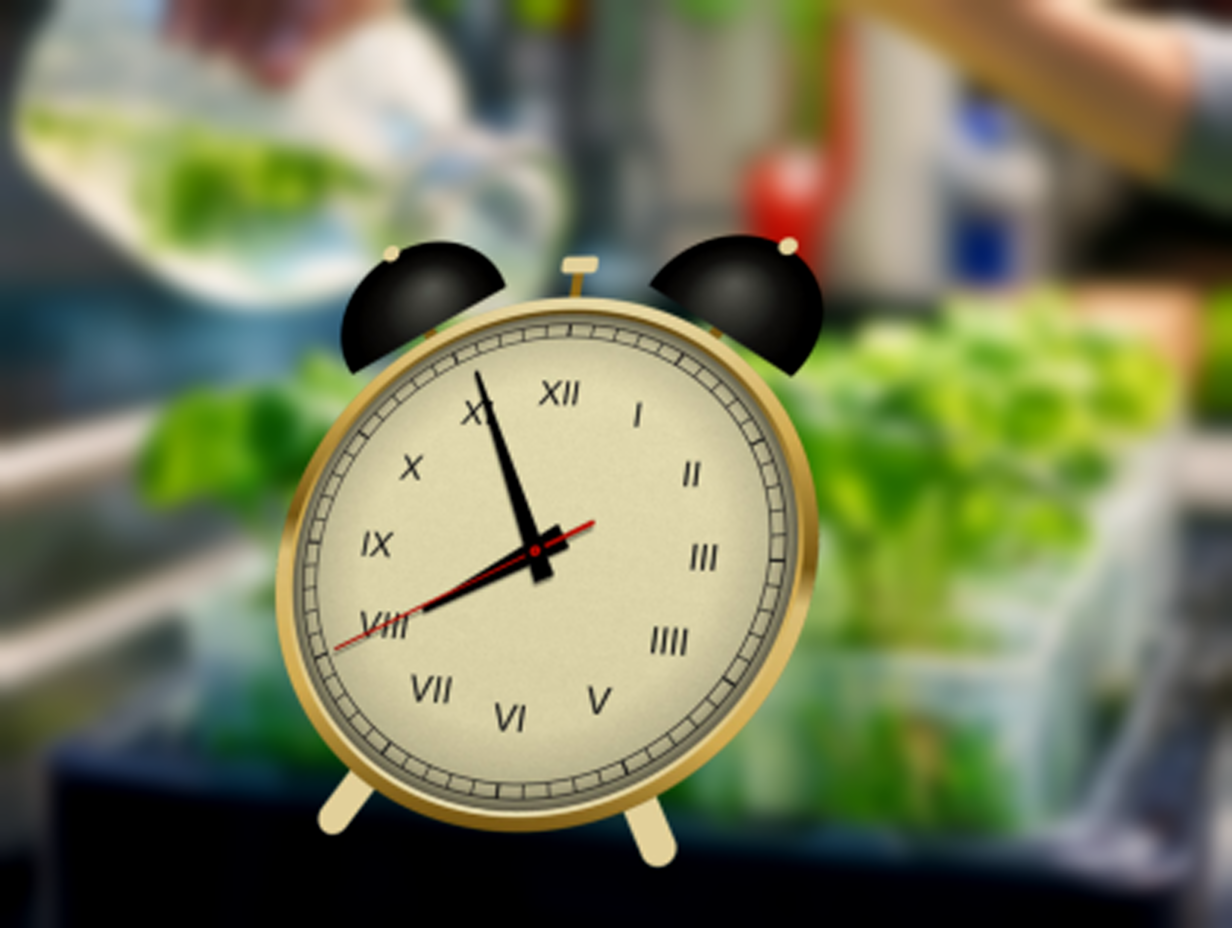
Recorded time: 7.55.40
